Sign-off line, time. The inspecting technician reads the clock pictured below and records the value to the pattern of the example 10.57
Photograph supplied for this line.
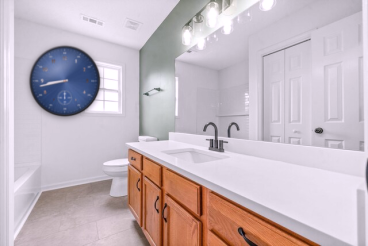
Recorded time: 8.43
